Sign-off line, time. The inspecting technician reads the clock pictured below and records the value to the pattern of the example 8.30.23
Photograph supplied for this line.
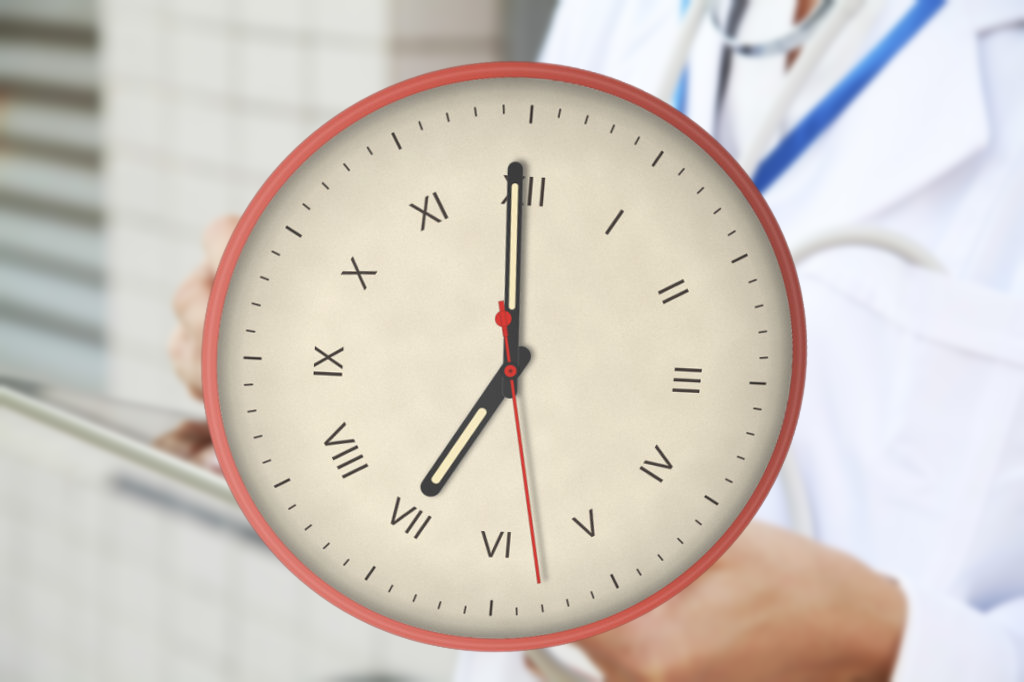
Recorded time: 6.59.28
